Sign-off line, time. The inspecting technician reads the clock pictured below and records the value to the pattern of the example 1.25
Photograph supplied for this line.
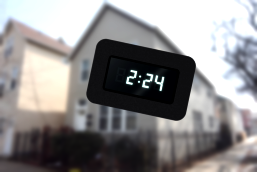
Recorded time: 2.24
